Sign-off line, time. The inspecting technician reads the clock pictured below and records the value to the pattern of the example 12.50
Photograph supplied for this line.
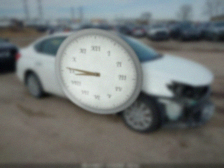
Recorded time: 8.46
